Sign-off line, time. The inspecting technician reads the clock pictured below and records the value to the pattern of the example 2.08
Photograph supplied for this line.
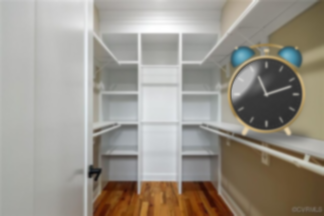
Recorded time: 11.12
